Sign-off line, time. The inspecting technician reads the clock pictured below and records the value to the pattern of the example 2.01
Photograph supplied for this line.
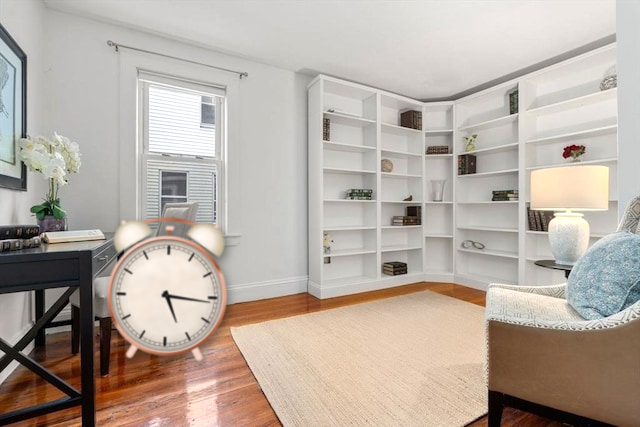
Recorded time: 5.16
